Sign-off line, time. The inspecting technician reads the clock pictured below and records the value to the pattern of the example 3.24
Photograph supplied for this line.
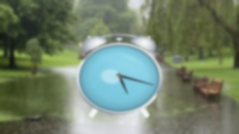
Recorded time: 5.18
